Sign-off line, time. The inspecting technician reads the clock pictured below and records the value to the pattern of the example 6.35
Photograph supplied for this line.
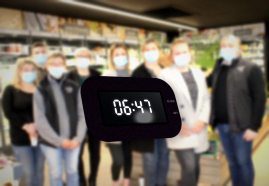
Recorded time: 6.47
